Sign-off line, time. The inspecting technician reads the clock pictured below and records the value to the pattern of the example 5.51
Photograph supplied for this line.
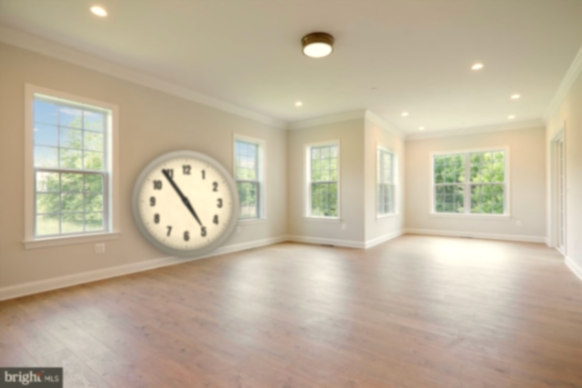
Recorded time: 4.54
